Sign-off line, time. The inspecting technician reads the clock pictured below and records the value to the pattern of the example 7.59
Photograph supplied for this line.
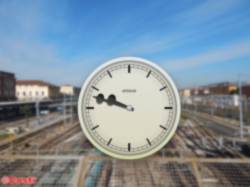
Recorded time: 9.48
